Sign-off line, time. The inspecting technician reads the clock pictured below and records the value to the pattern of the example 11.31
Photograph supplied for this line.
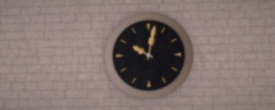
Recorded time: 10.02
